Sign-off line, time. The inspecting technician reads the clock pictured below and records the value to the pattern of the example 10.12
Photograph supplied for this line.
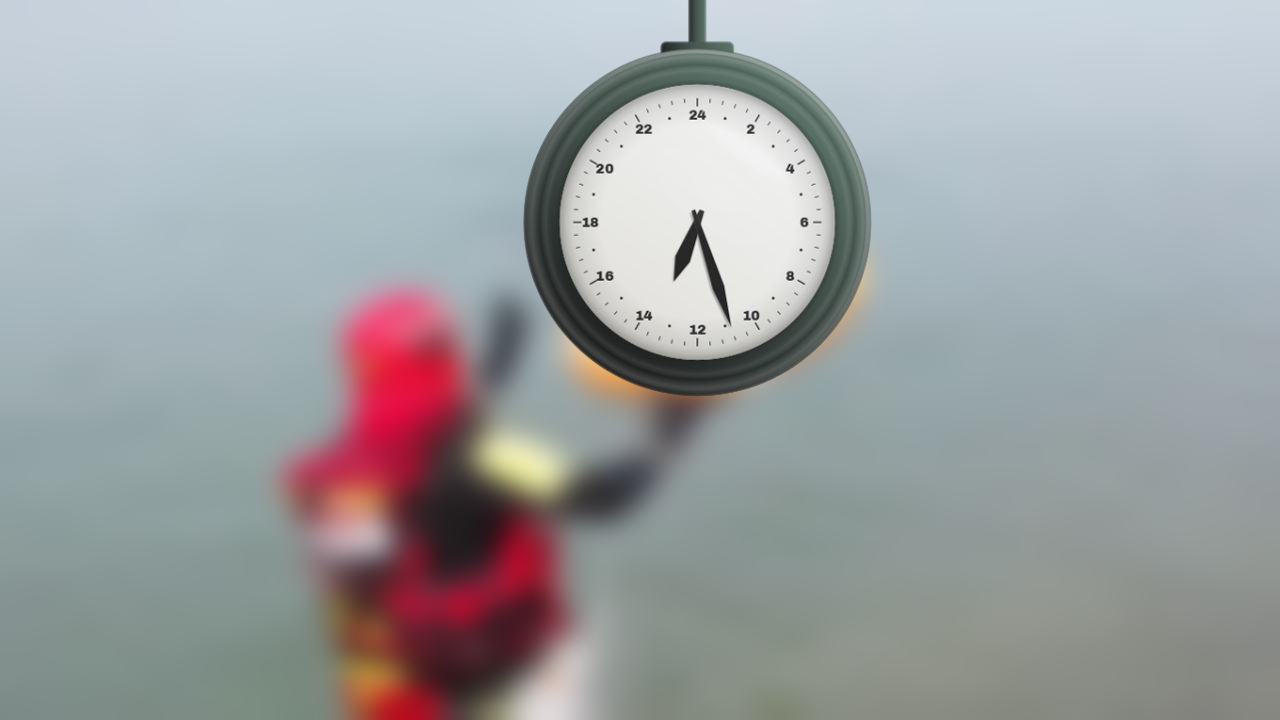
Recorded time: 13.27
